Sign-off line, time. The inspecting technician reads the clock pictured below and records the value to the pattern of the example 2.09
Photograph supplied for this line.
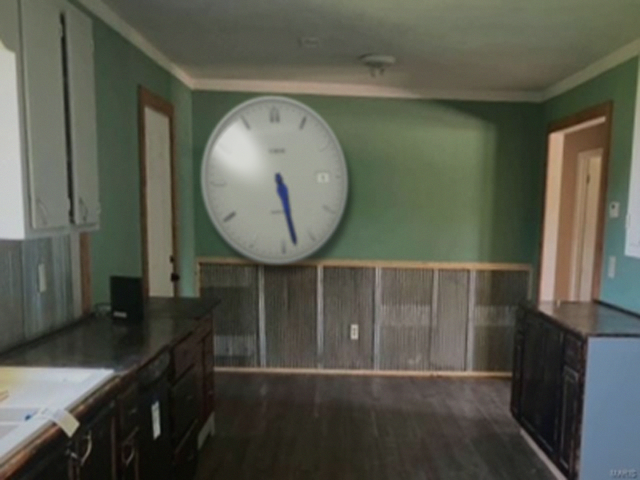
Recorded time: 5.28
